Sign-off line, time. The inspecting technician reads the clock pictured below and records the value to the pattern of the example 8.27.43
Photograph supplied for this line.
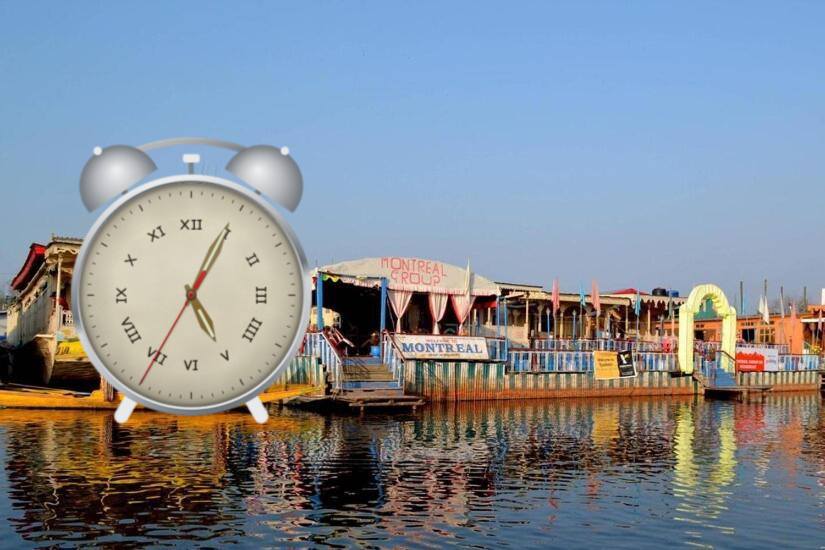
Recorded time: 5.04.35
